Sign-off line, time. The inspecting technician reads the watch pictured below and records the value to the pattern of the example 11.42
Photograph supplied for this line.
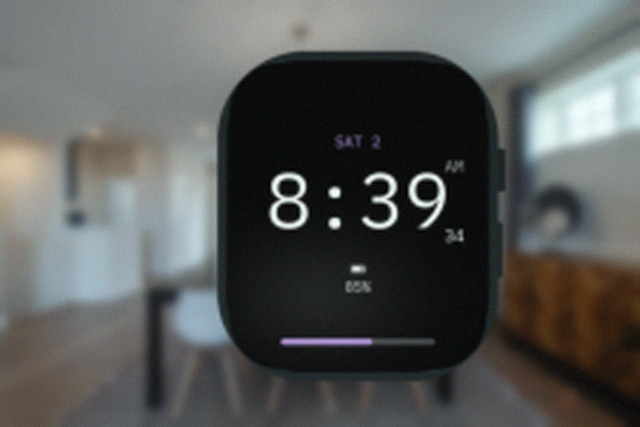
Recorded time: 8.39
